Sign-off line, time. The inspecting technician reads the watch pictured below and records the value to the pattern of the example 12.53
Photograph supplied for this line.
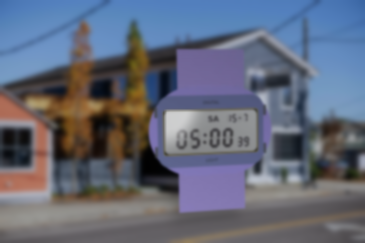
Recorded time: 5.00
